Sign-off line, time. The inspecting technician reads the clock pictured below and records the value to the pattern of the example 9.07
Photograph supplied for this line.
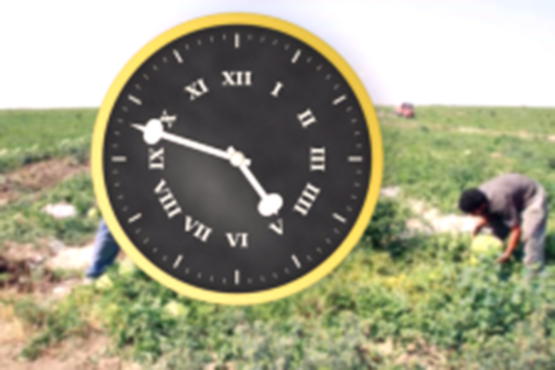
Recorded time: 4.48
